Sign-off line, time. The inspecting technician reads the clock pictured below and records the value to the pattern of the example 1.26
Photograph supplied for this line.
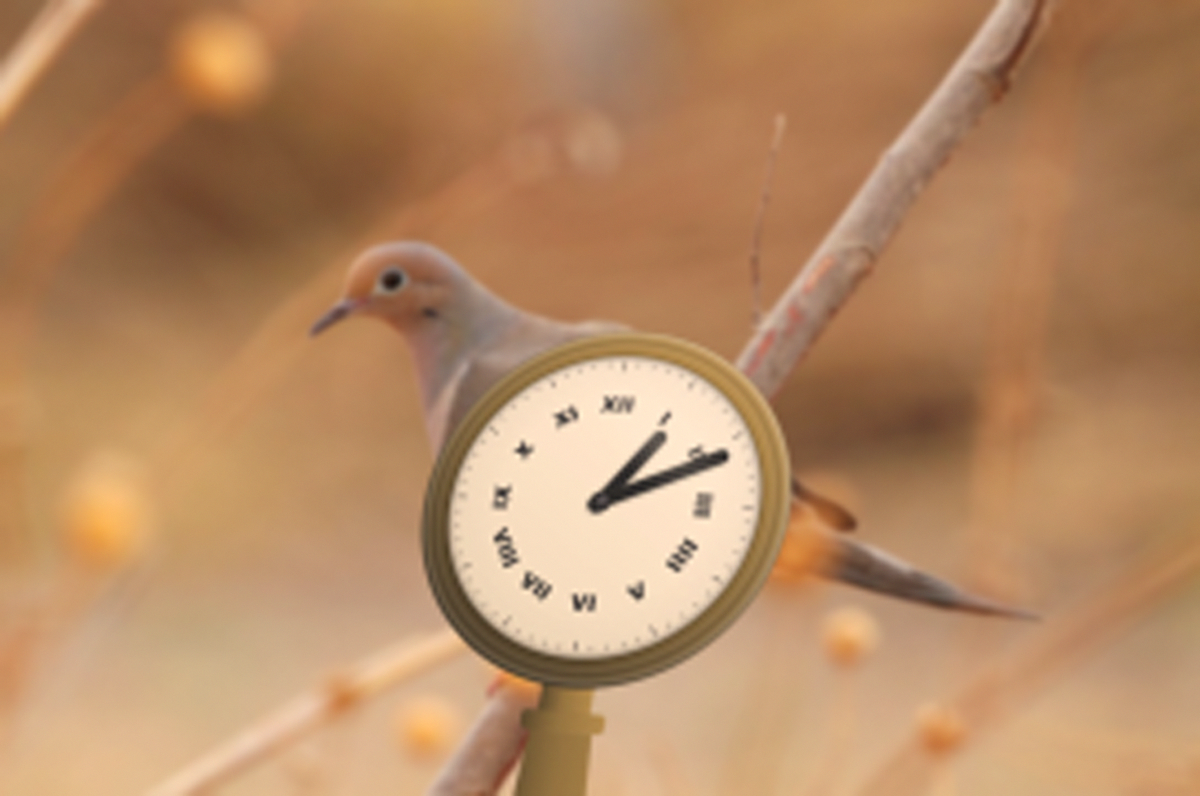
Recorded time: 1.11
